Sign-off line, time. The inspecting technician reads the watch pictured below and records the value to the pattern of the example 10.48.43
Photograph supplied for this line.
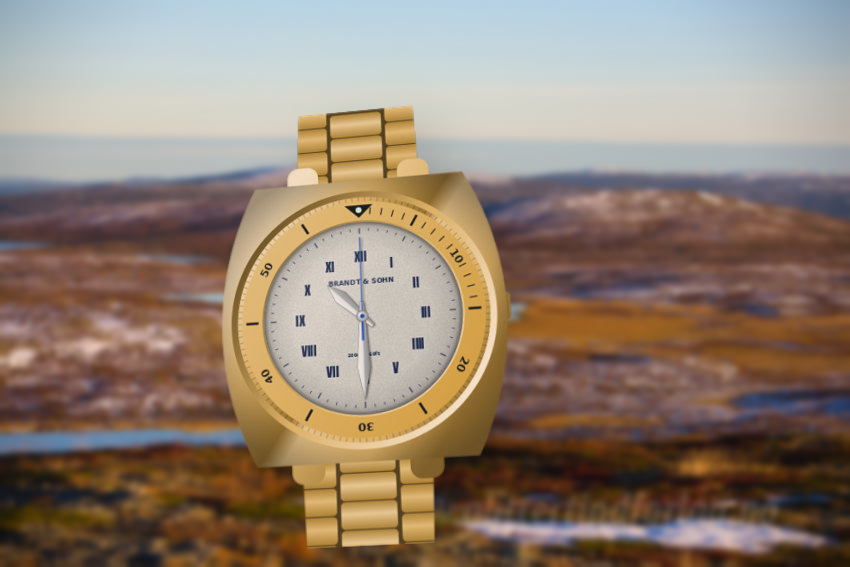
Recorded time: 10.30.00
